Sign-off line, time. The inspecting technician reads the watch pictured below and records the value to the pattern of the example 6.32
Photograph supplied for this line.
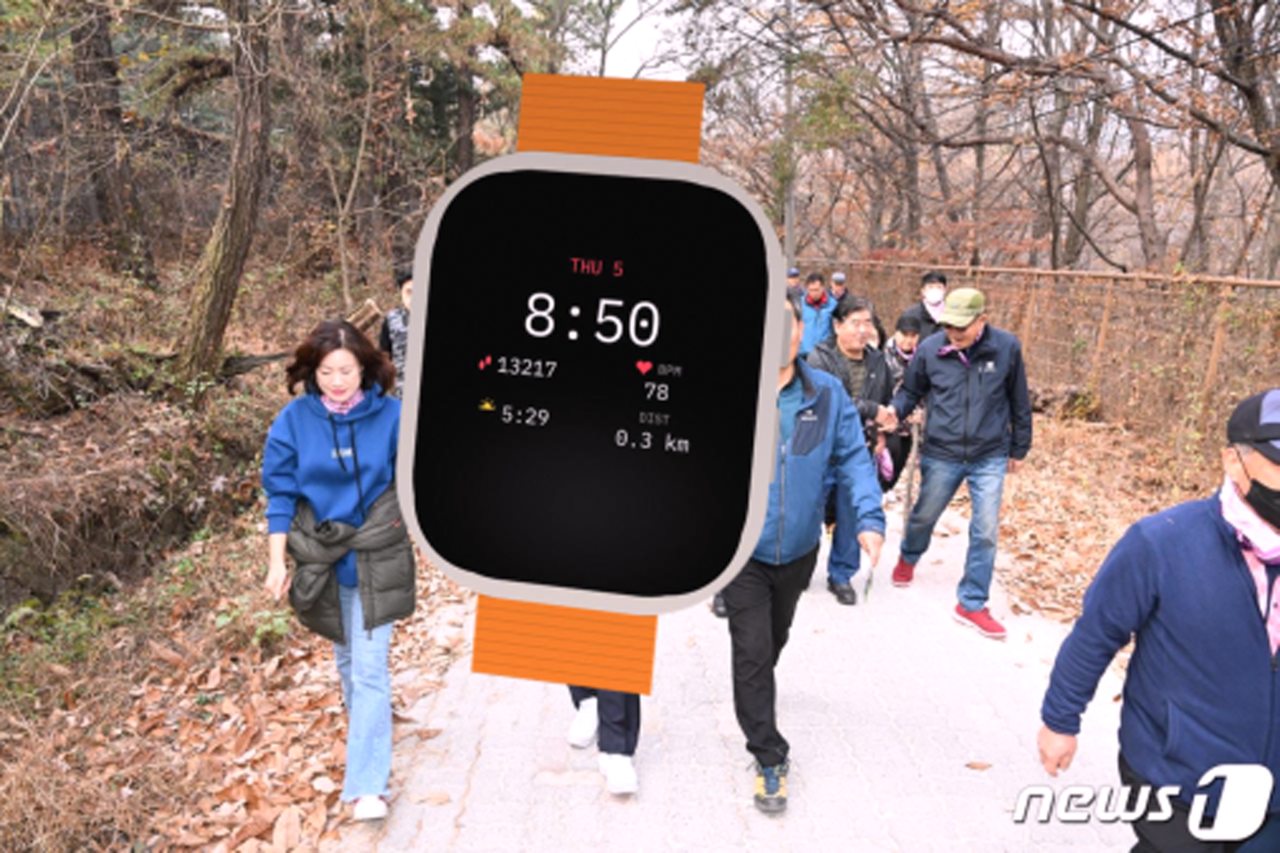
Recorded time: 8.50
